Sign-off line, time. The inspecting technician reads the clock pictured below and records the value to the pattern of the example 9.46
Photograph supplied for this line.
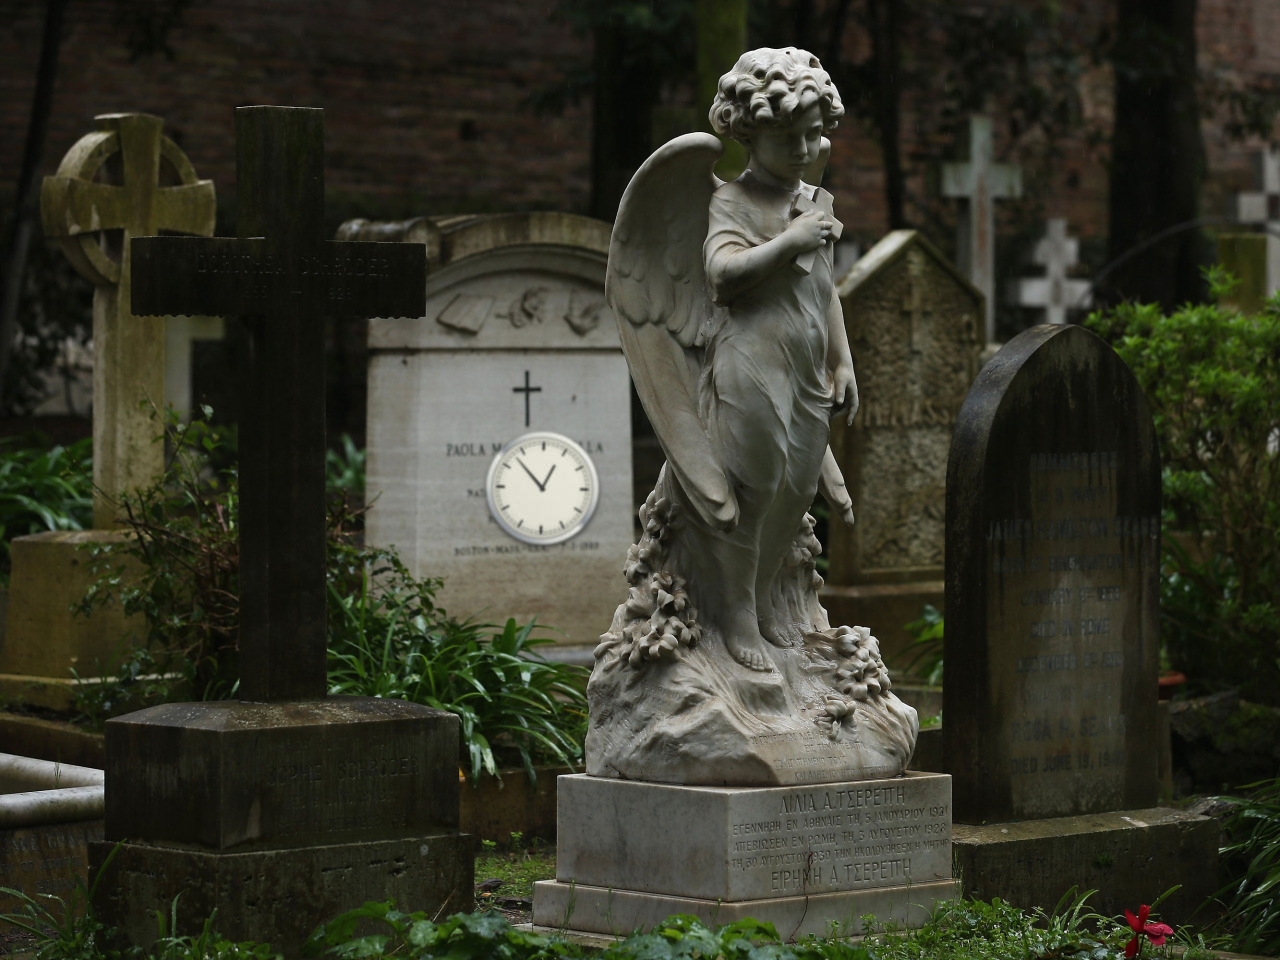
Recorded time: 12.53
